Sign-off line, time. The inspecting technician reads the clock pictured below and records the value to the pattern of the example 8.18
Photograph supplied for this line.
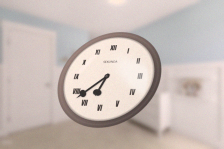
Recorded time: 6.38
